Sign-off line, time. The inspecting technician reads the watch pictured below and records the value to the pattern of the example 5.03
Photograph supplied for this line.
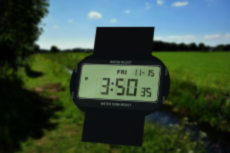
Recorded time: 3.50
